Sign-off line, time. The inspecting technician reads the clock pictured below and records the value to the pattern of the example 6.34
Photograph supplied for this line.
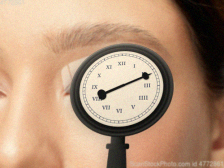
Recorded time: 8.11
